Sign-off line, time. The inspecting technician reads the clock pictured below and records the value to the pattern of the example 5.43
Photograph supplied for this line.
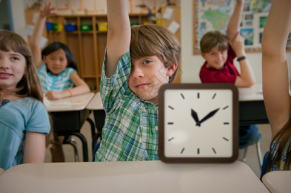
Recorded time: 11.09
